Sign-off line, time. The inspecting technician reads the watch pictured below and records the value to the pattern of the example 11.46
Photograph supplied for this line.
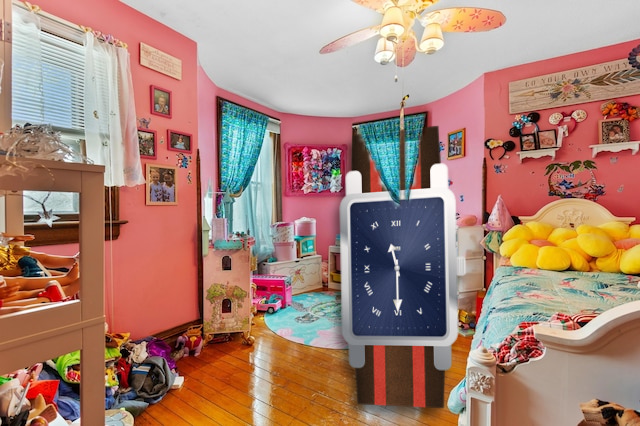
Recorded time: 11.30
